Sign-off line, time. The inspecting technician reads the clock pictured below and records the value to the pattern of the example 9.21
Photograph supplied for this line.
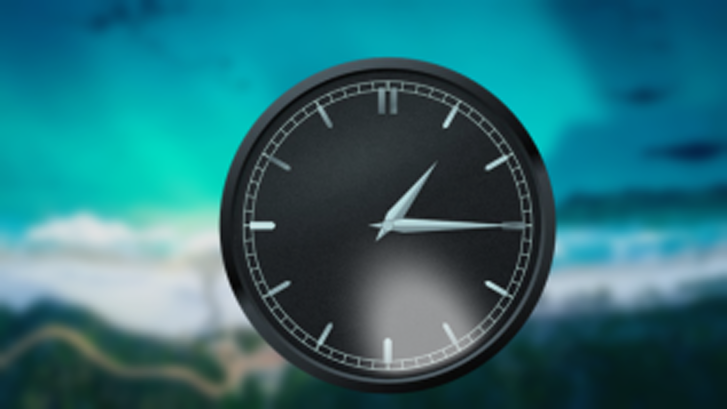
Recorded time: 1.15
